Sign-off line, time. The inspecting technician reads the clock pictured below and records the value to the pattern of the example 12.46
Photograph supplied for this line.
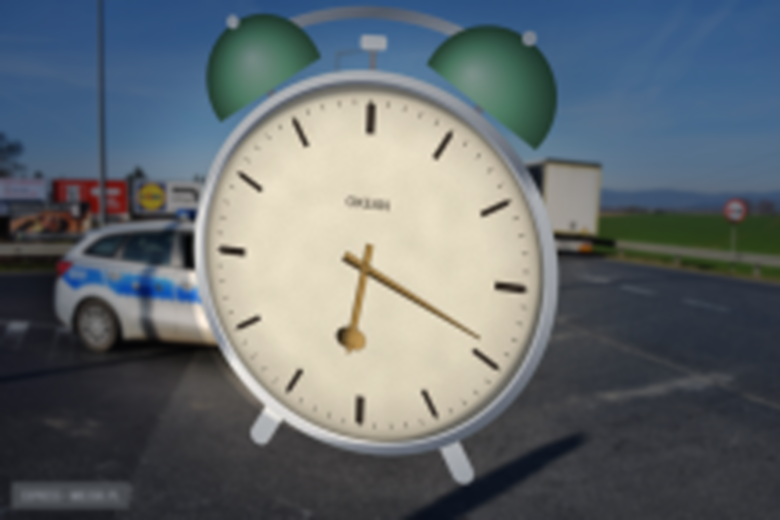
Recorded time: 6.19
